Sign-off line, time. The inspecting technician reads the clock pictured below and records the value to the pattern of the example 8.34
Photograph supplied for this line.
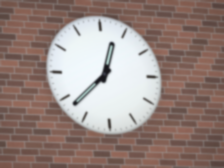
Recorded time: 12.38
